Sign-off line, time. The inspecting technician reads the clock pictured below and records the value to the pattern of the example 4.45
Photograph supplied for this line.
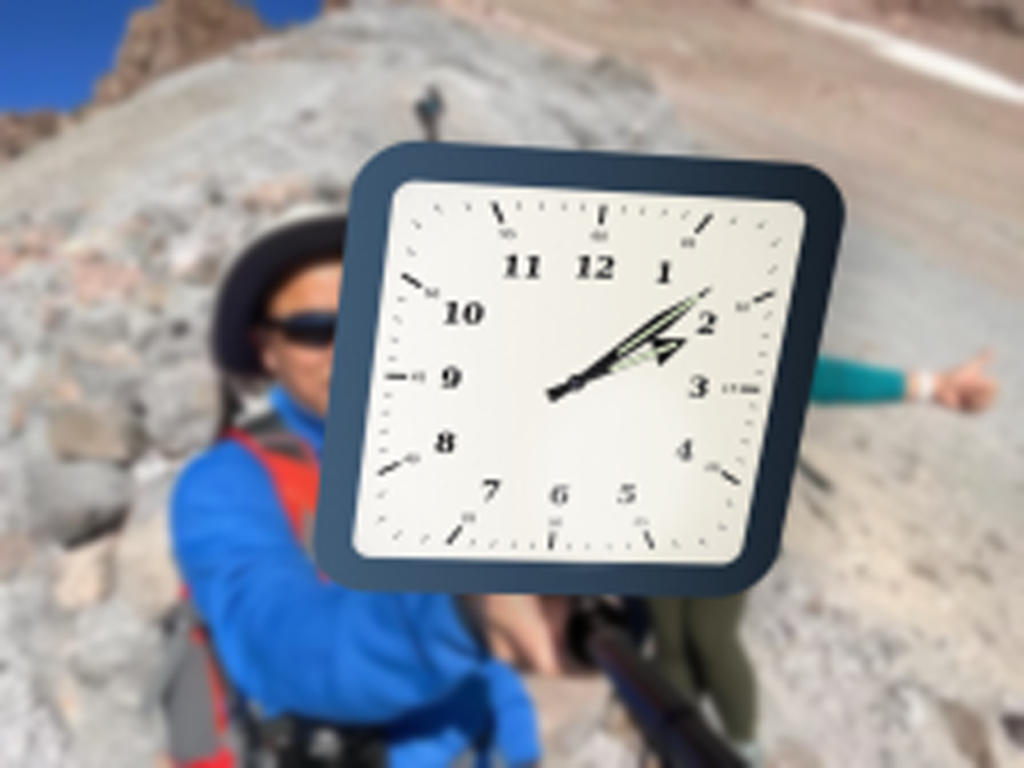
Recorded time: 2.08
